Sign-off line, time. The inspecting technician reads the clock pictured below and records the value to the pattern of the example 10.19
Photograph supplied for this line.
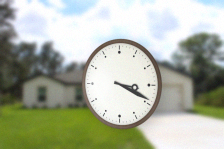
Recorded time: 3.19
